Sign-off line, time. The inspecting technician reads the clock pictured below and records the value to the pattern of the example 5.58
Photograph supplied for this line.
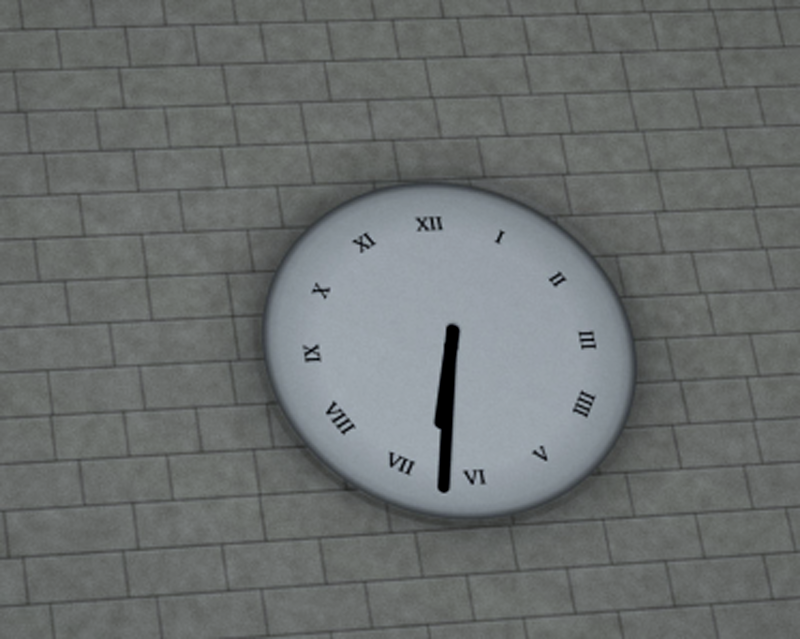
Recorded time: 6.32
